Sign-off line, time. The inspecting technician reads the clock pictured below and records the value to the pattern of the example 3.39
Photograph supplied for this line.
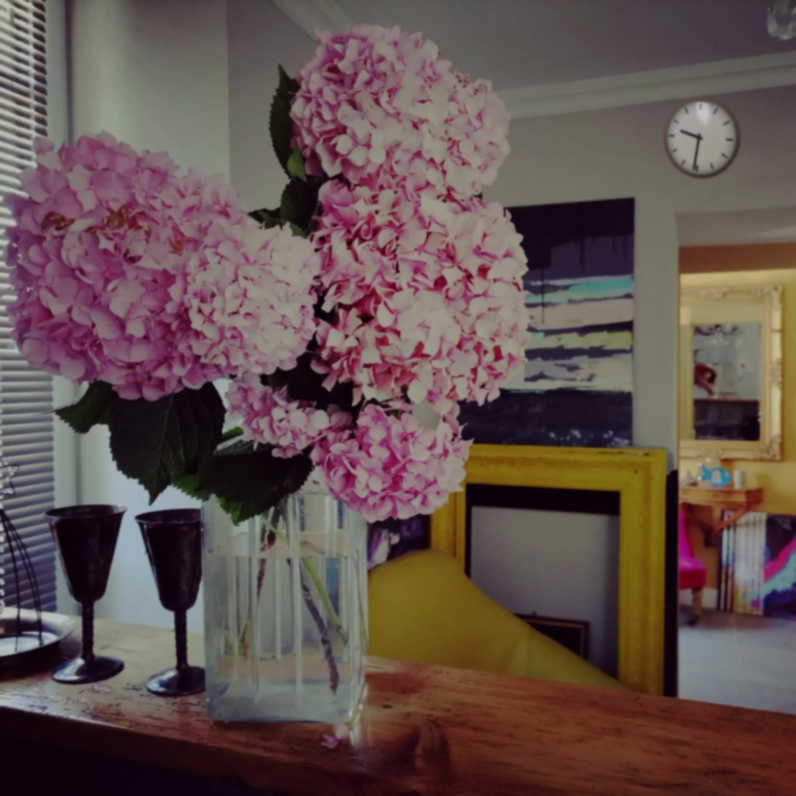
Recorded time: 9.31
